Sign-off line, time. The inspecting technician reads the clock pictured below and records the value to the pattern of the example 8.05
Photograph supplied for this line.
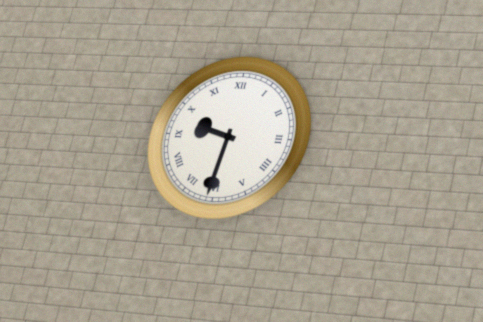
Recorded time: 9.31
